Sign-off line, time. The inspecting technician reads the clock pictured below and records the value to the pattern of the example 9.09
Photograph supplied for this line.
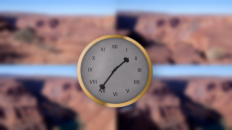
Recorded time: 1.36
